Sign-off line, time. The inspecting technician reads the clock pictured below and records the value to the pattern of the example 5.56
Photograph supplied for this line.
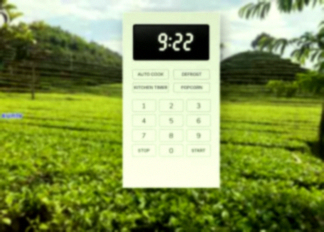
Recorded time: 9.22
